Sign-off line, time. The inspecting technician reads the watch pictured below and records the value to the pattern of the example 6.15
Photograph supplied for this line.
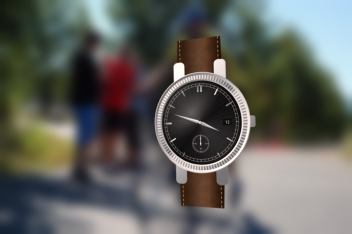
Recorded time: 3.48
